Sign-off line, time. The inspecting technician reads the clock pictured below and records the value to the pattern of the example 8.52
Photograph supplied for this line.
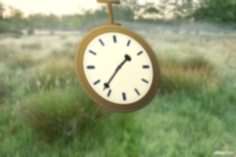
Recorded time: 1.37
